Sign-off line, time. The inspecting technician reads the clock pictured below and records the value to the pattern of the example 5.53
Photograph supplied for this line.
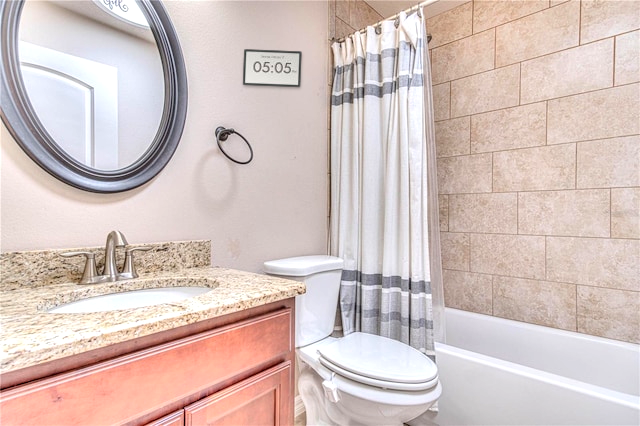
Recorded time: 5.05
